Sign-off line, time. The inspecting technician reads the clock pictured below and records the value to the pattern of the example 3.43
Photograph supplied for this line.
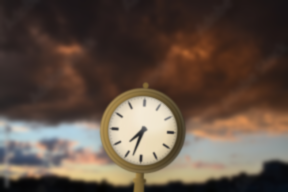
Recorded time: 7.33
